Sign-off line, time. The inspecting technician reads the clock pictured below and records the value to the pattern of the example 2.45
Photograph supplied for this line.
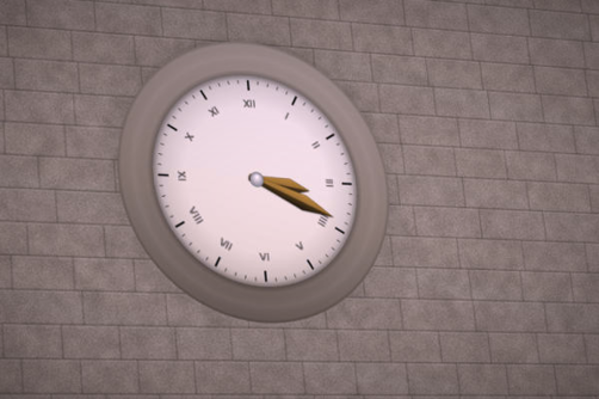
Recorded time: 3.19
